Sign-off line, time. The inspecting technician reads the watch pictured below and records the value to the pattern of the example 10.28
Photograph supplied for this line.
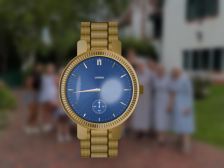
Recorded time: 8.44
